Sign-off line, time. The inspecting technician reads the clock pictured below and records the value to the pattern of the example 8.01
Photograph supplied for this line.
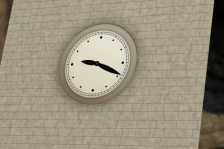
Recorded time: 9.19
